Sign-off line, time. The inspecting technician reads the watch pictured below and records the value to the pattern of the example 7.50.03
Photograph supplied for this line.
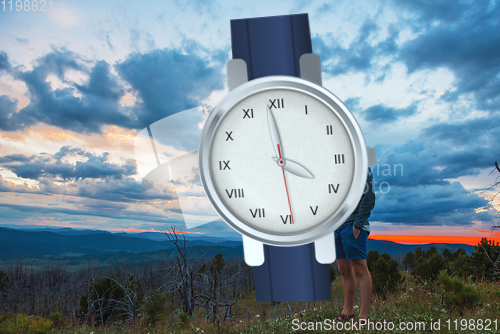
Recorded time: 3.58.29
